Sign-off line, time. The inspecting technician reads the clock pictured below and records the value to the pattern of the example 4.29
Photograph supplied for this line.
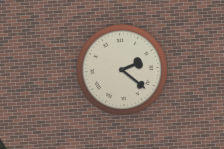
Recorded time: 2.22
